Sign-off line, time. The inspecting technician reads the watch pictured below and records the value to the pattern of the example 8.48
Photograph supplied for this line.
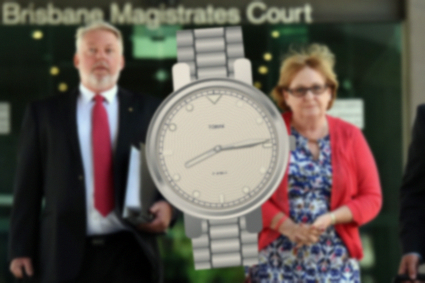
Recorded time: 8.14
